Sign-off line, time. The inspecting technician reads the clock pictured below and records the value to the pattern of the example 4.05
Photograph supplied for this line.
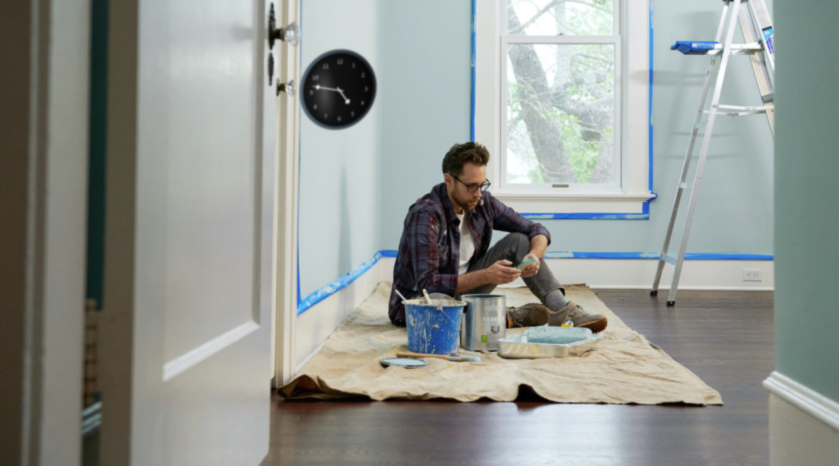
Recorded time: 4.47
